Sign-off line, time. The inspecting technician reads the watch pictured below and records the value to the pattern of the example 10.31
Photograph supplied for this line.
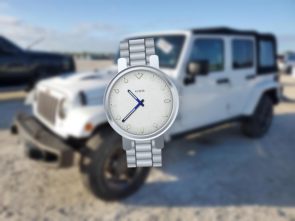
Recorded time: 10.38
